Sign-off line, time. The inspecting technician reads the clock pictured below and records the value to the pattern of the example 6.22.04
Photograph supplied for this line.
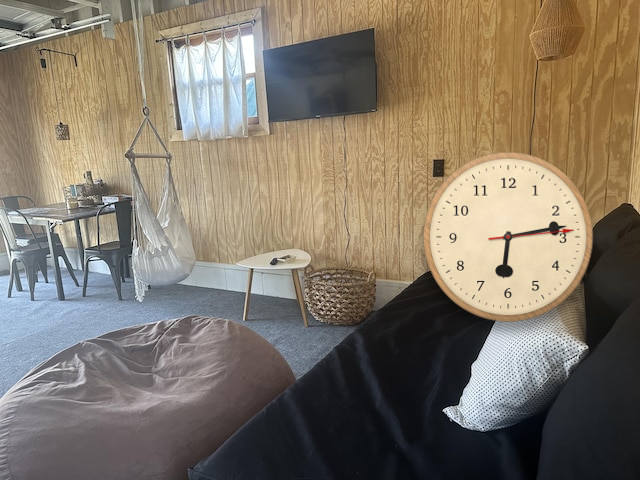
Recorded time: 6.13.14
